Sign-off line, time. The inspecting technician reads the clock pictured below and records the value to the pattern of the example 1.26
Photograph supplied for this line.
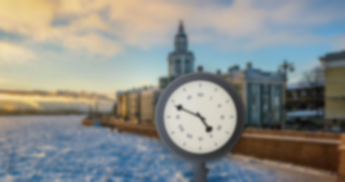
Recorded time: 4.49
